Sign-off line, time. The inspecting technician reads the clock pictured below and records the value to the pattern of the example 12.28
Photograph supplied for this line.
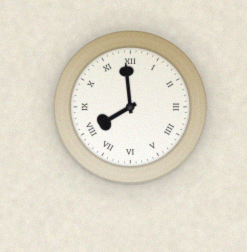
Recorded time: 7.59
